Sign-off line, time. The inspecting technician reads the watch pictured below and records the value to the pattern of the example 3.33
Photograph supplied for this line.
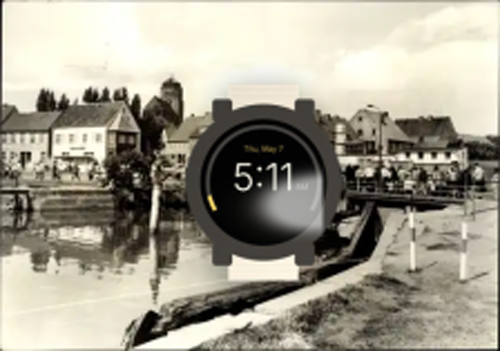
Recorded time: 5.11
